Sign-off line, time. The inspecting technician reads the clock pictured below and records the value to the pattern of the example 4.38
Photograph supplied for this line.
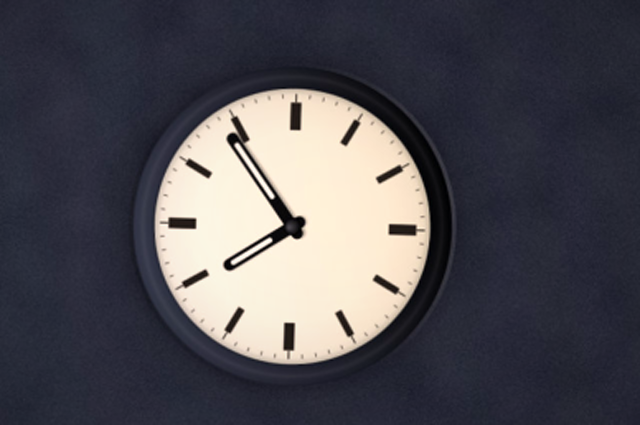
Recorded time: 7.54
